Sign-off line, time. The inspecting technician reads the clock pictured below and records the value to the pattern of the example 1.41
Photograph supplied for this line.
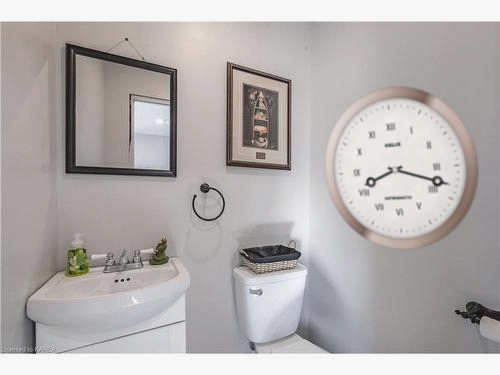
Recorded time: 8.18
